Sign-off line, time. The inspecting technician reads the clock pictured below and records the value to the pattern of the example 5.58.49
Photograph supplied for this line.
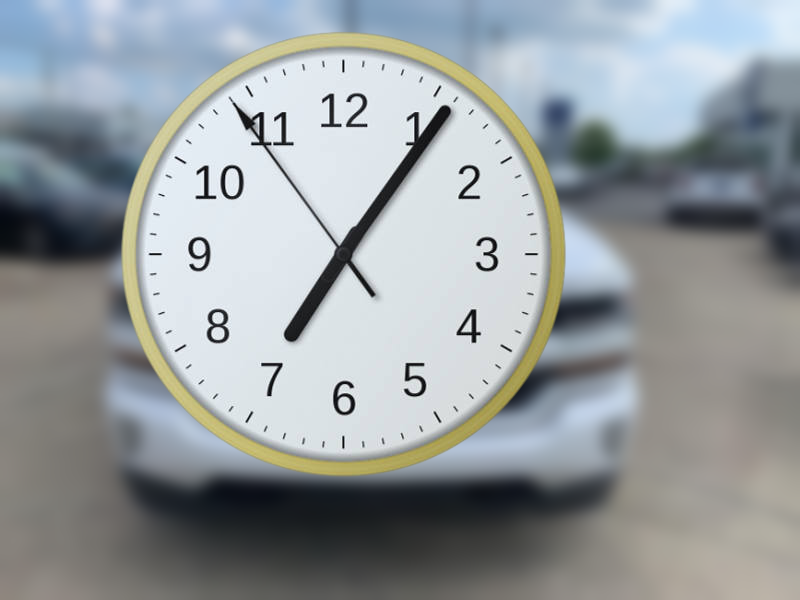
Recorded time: 7.05.54
